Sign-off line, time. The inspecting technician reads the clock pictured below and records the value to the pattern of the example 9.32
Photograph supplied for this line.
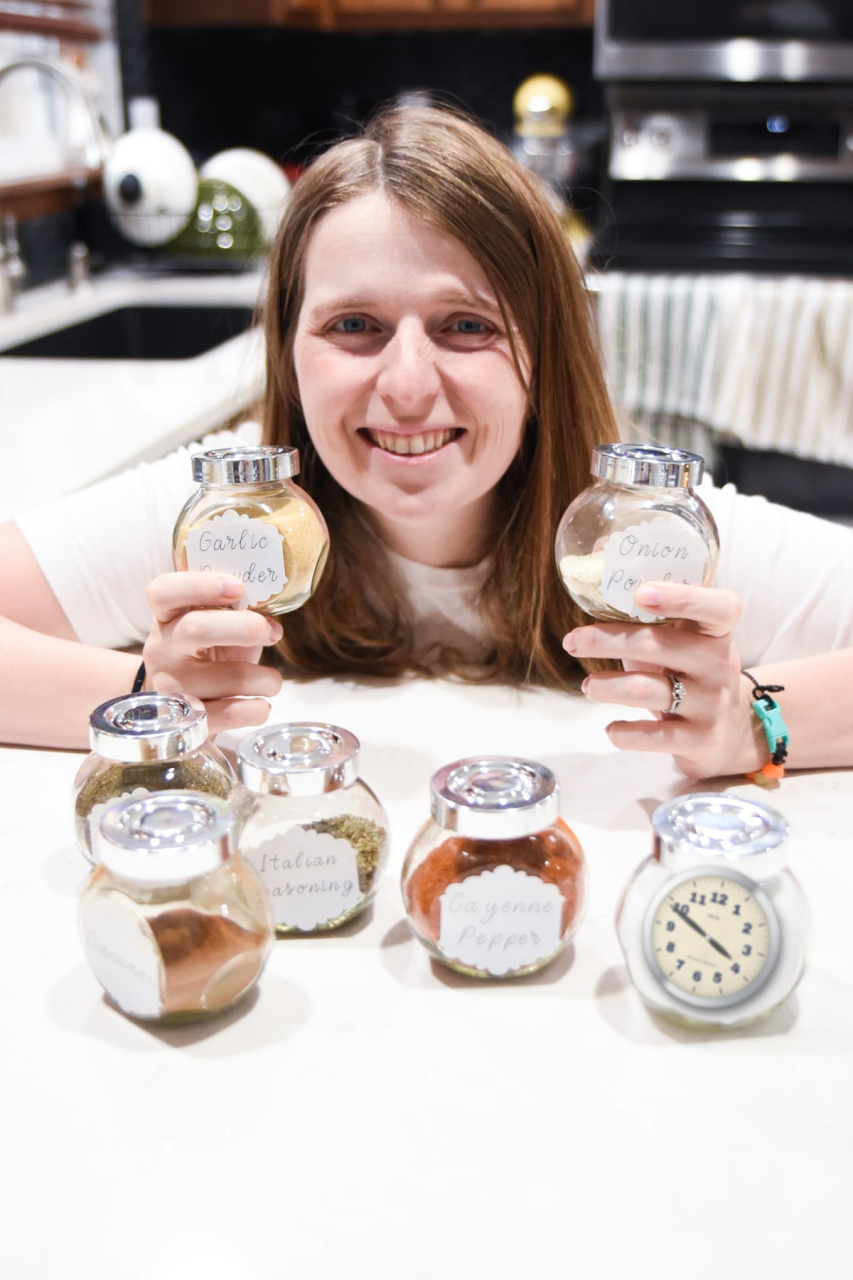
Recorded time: 3.49
